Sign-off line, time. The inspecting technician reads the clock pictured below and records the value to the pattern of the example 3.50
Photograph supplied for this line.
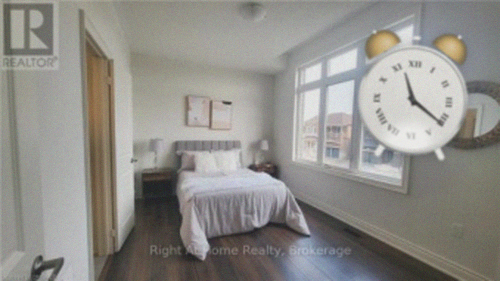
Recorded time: 11.21
